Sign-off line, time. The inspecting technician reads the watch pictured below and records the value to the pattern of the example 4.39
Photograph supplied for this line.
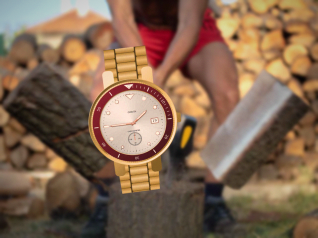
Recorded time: 1.45
